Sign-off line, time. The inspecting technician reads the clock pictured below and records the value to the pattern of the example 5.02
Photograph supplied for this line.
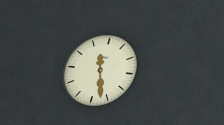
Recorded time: 11.27
